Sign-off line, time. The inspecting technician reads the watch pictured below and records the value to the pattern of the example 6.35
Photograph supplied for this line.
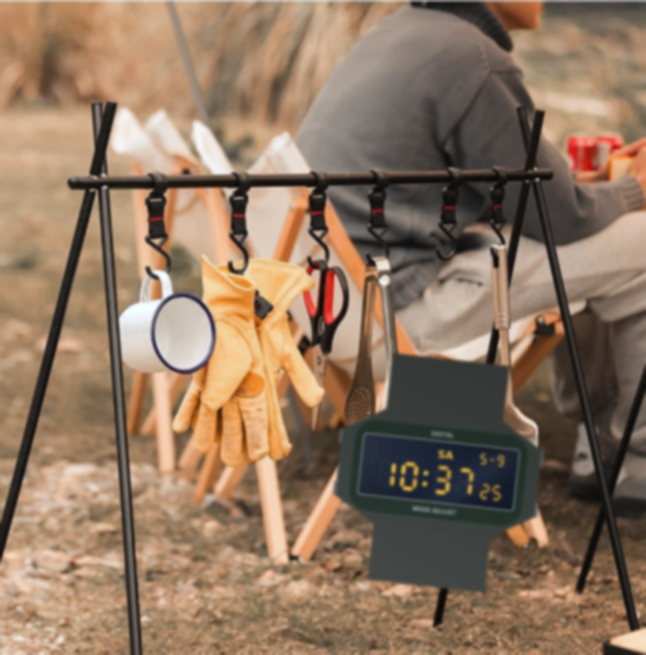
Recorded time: 10.37
